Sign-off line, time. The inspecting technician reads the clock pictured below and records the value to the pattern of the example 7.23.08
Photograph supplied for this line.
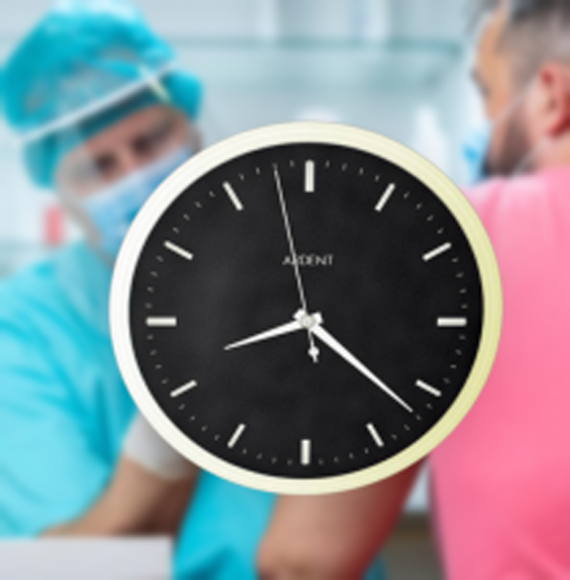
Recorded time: 8.21.58
